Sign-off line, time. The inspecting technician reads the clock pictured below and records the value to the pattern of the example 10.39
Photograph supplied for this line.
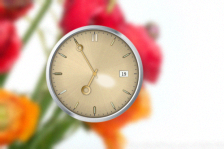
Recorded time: 6.55
